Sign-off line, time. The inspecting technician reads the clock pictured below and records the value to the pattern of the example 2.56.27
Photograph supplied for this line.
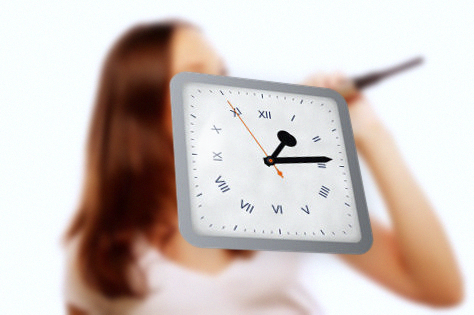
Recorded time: 1.13.55
